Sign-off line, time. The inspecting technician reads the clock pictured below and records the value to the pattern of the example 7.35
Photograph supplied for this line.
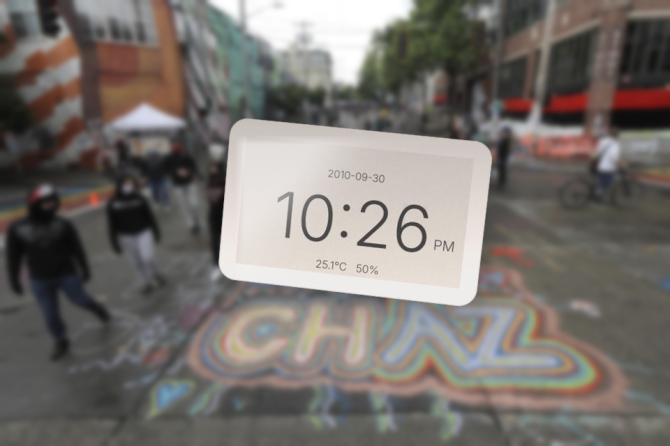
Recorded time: 10.26
